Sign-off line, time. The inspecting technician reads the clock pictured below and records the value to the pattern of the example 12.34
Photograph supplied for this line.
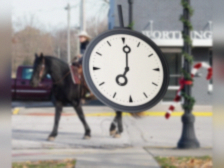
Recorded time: 7.01
